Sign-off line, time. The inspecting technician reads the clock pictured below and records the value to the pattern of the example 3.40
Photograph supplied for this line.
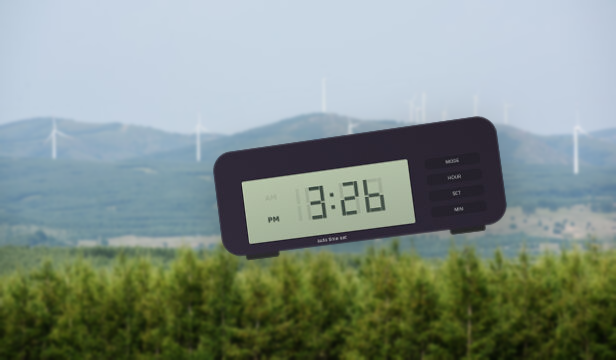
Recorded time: 3.26
